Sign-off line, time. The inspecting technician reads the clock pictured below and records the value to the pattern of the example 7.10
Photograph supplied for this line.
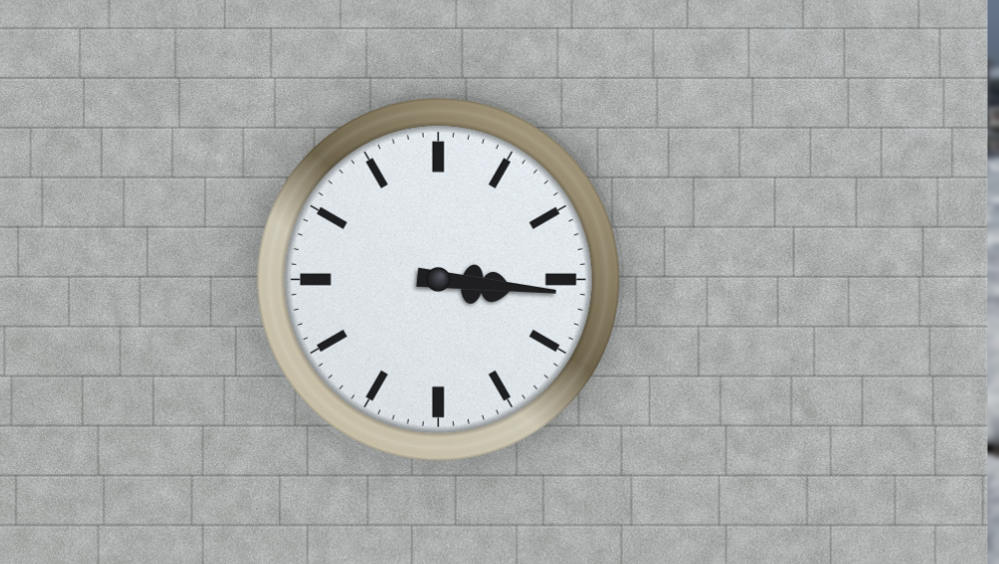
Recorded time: 3.16
